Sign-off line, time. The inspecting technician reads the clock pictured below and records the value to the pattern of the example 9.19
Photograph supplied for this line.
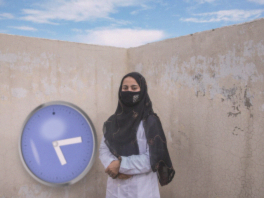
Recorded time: 5.14
